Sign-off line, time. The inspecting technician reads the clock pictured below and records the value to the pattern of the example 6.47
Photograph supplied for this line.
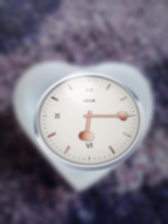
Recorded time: 6.15
